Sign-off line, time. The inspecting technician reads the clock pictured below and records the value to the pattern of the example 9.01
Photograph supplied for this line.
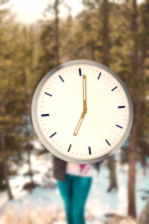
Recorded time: 7.01
